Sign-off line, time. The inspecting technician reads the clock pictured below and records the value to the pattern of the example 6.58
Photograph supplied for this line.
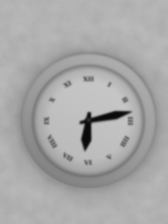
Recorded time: 6.13
